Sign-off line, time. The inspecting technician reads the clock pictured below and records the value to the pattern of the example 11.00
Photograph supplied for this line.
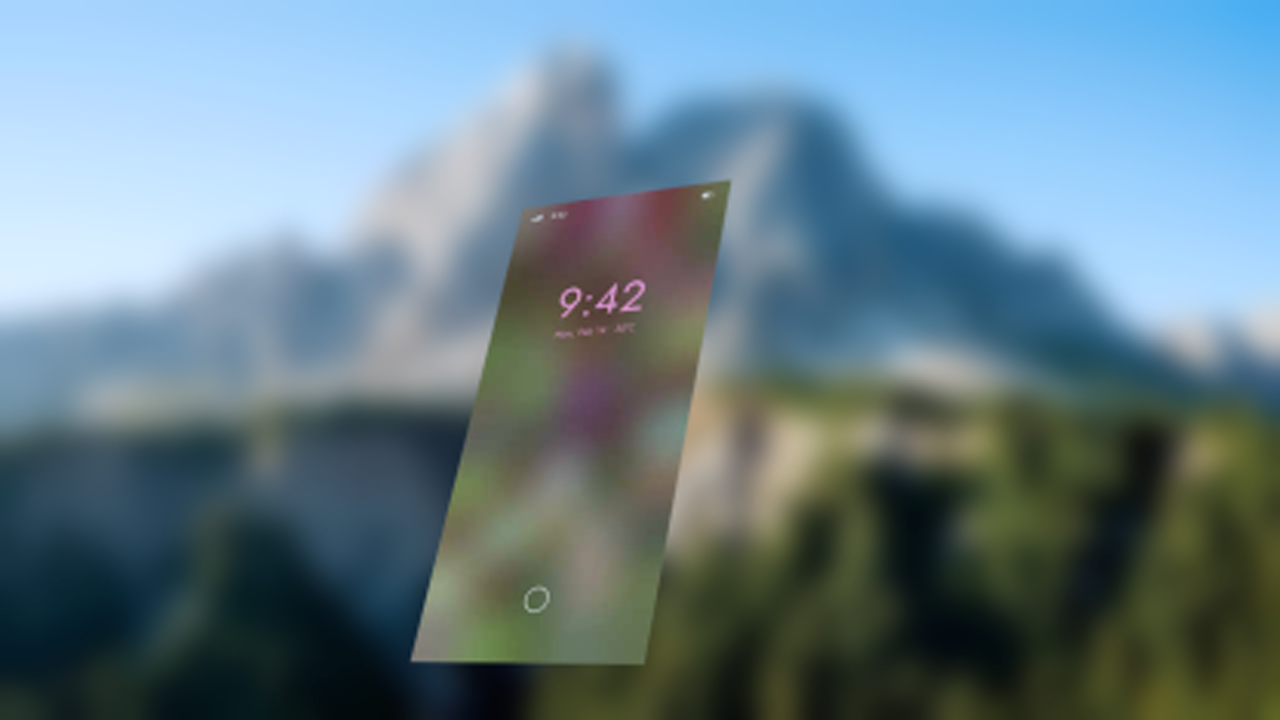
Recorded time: 9.42
